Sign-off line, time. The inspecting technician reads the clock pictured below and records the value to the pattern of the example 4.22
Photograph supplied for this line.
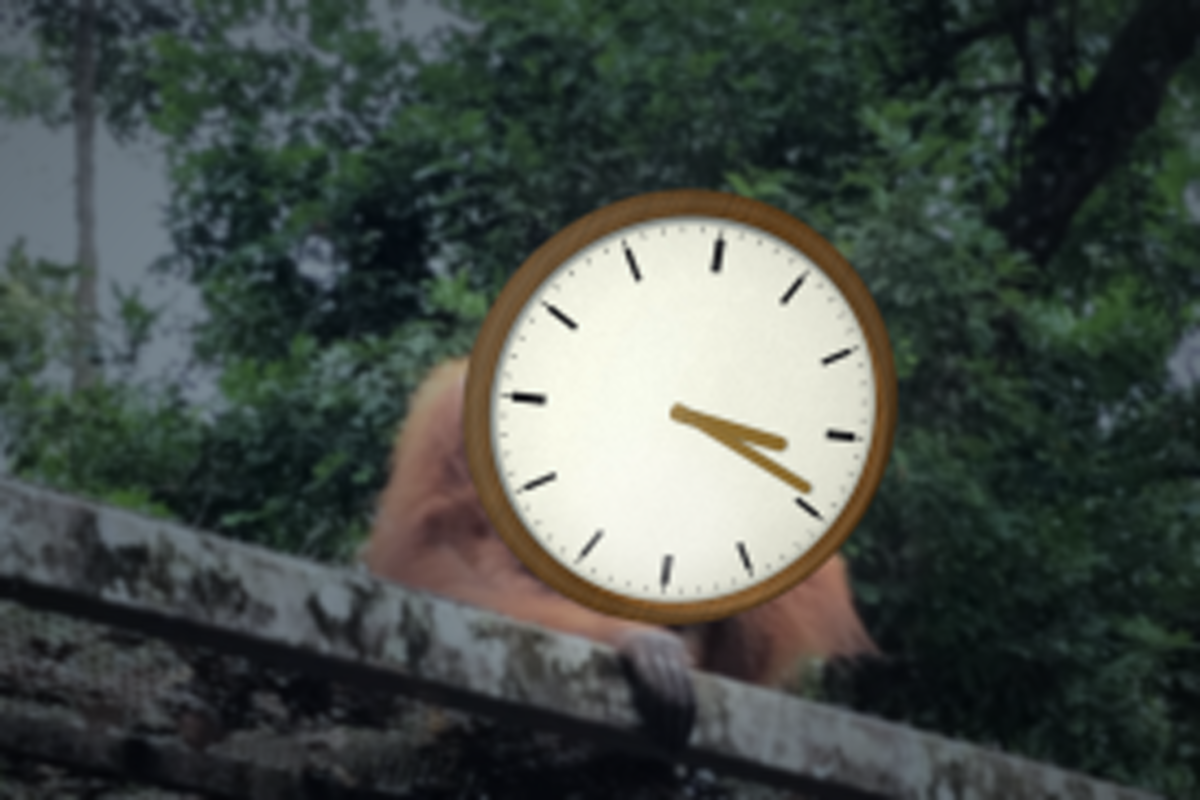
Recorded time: 3.19
